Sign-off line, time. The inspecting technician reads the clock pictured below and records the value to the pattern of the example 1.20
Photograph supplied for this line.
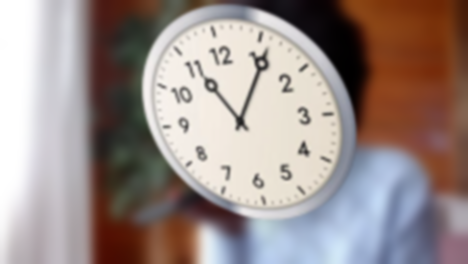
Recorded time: 11.06
